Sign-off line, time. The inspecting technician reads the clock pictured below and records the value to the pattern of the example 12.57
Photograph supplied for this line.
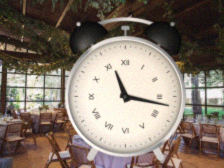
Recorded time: 11.17
